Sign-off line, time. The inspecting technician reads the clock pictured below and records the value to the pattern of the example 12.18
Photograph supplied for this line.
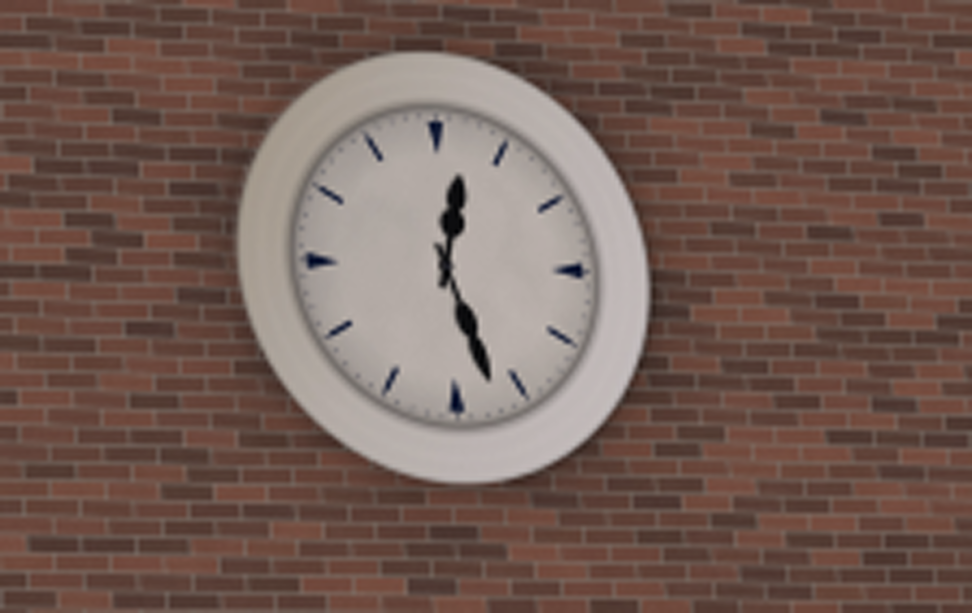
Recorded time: 12.27
